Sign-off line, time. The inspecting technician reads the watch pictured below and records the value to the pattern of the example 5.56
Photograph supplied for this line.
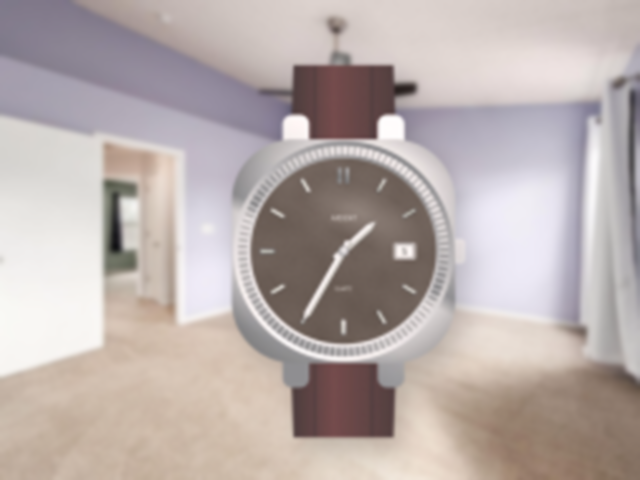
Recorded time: 1.35
